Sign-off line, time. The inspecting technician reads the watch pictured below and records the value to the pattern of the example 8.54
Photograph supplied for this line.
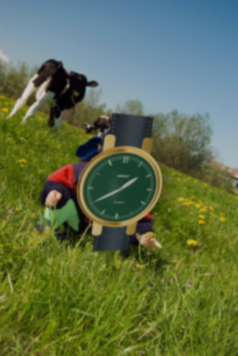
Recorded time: 1.40
